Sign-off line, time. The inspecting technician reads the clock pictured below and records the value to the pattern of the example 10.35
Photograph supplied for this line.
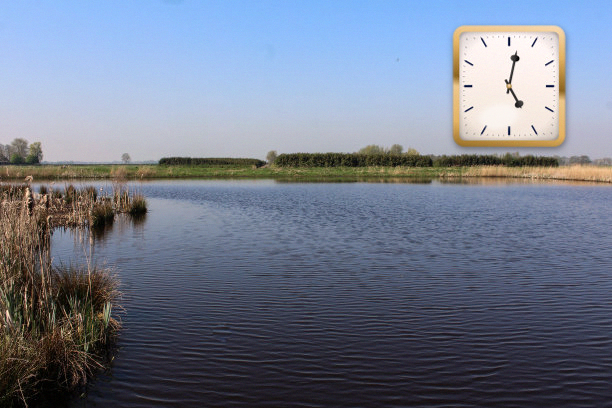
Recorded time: 5.02
